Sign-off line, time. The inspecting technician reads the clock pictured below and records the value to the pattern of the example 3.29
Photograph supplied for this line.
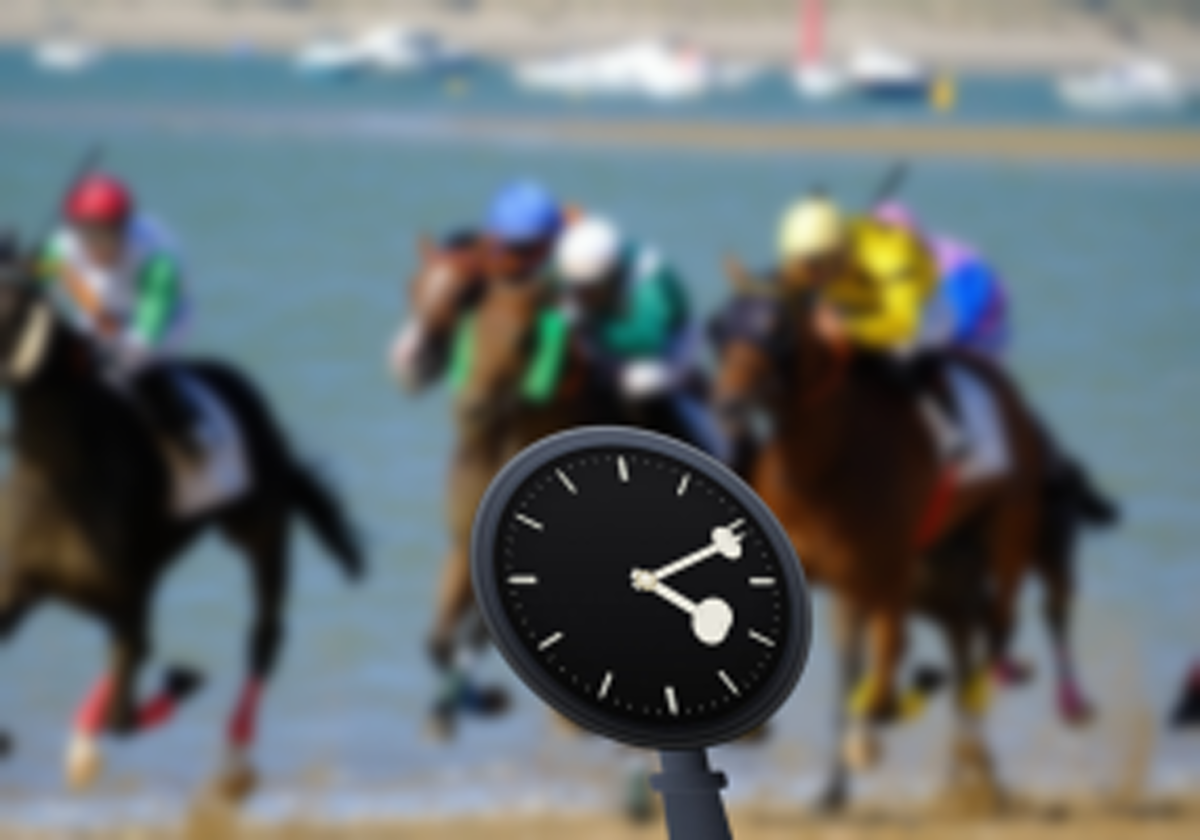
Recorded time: 4.11
